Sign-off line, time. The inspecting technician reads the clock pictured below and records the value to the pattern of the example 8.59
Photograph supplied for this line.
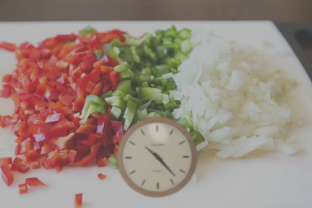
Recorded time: 10.23
